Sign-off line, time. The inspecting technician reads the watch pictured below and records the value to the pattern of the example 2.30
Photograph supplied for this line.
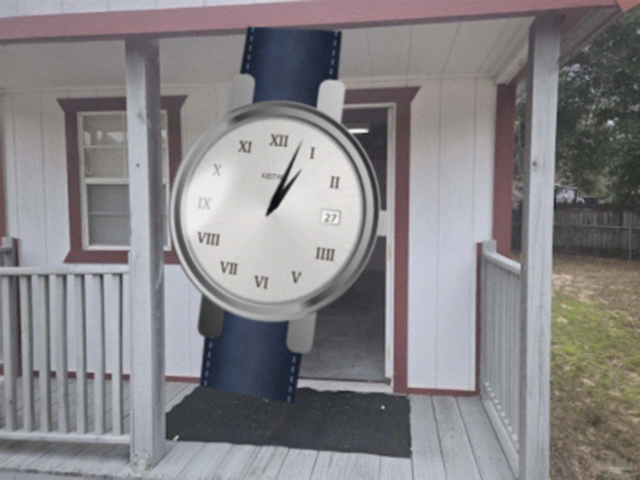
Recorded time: 1.03
